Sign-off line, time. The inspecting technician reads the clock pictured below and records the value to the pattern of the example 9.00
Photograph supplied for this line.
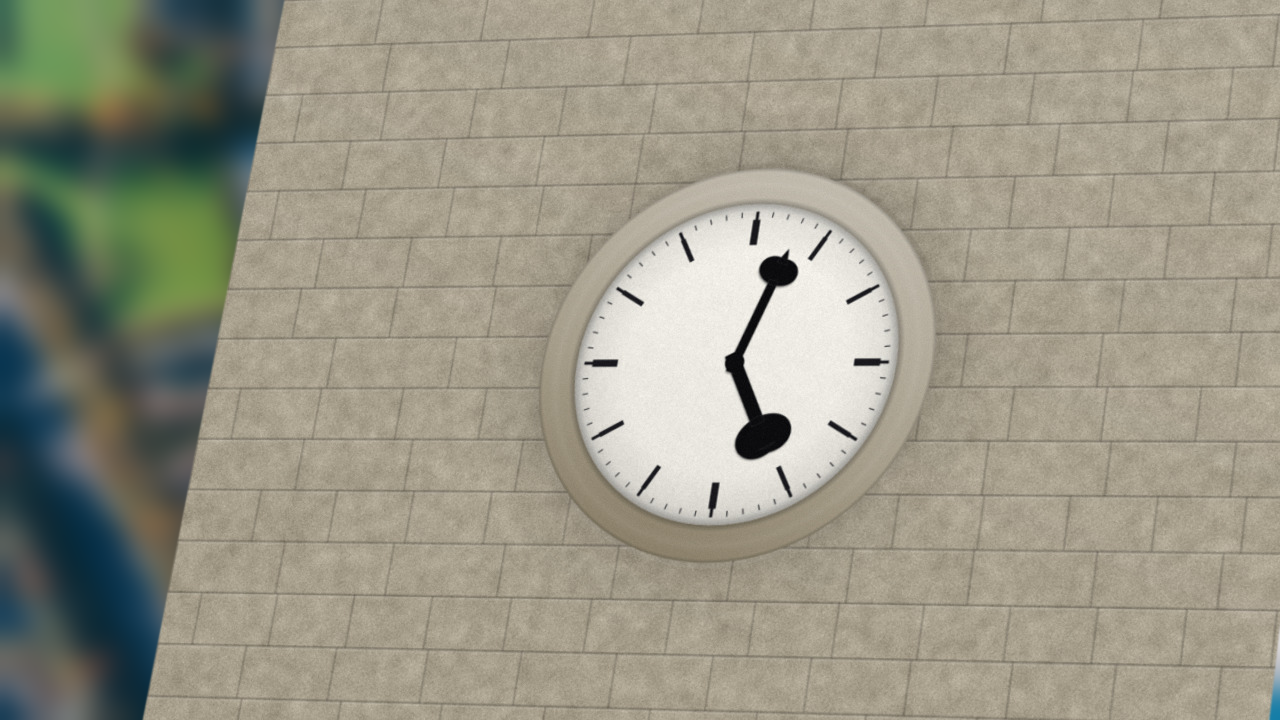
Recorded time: 5.03
